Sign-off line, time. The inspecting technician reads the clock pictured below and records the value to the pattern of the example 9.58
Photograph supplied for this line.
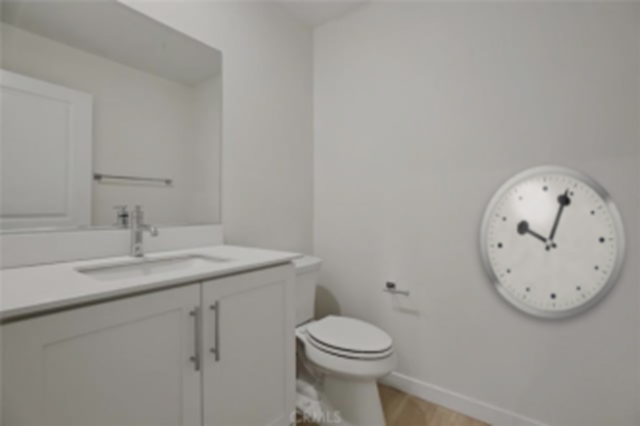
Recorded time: 10.04
